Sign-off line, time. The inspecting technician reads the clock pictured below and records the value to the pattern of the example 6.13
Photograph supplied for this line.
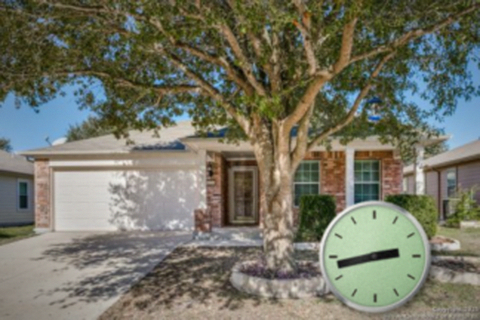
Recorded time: 2.43
